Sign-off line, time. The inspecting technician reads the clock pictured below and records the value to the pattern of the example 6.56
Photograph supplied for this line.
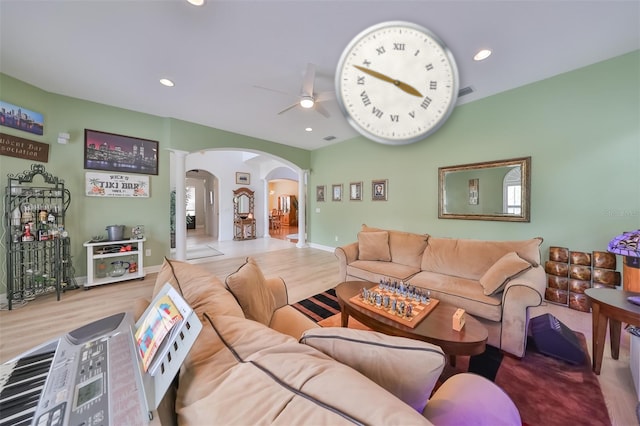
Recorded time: 3.48
